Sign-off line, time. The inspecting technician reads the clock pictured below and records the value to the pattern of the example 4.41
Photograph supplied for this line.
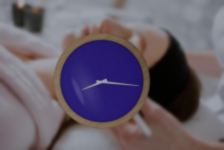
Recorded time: 8.16
